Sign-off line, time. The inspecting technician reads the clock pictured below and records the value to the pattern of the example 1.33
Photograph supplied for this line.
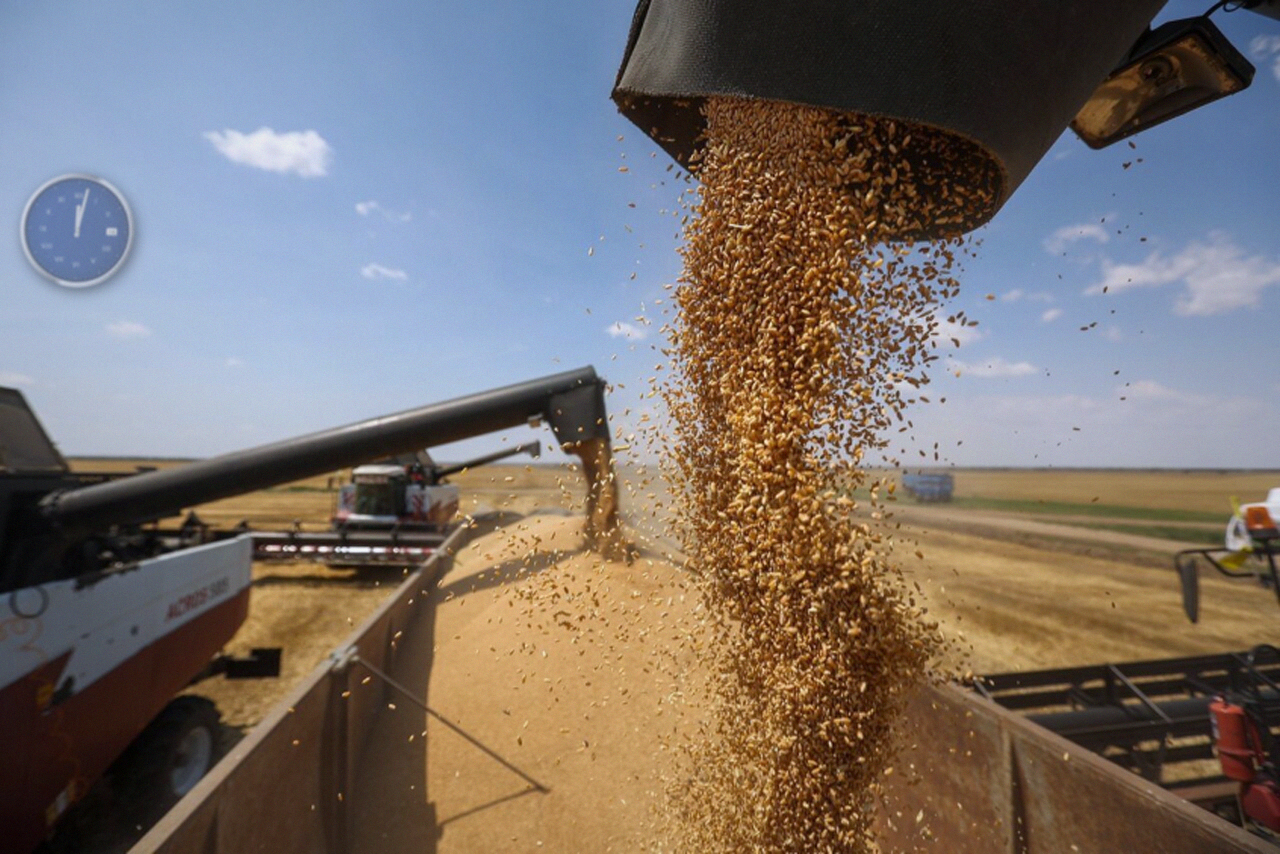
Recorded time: 12.02
